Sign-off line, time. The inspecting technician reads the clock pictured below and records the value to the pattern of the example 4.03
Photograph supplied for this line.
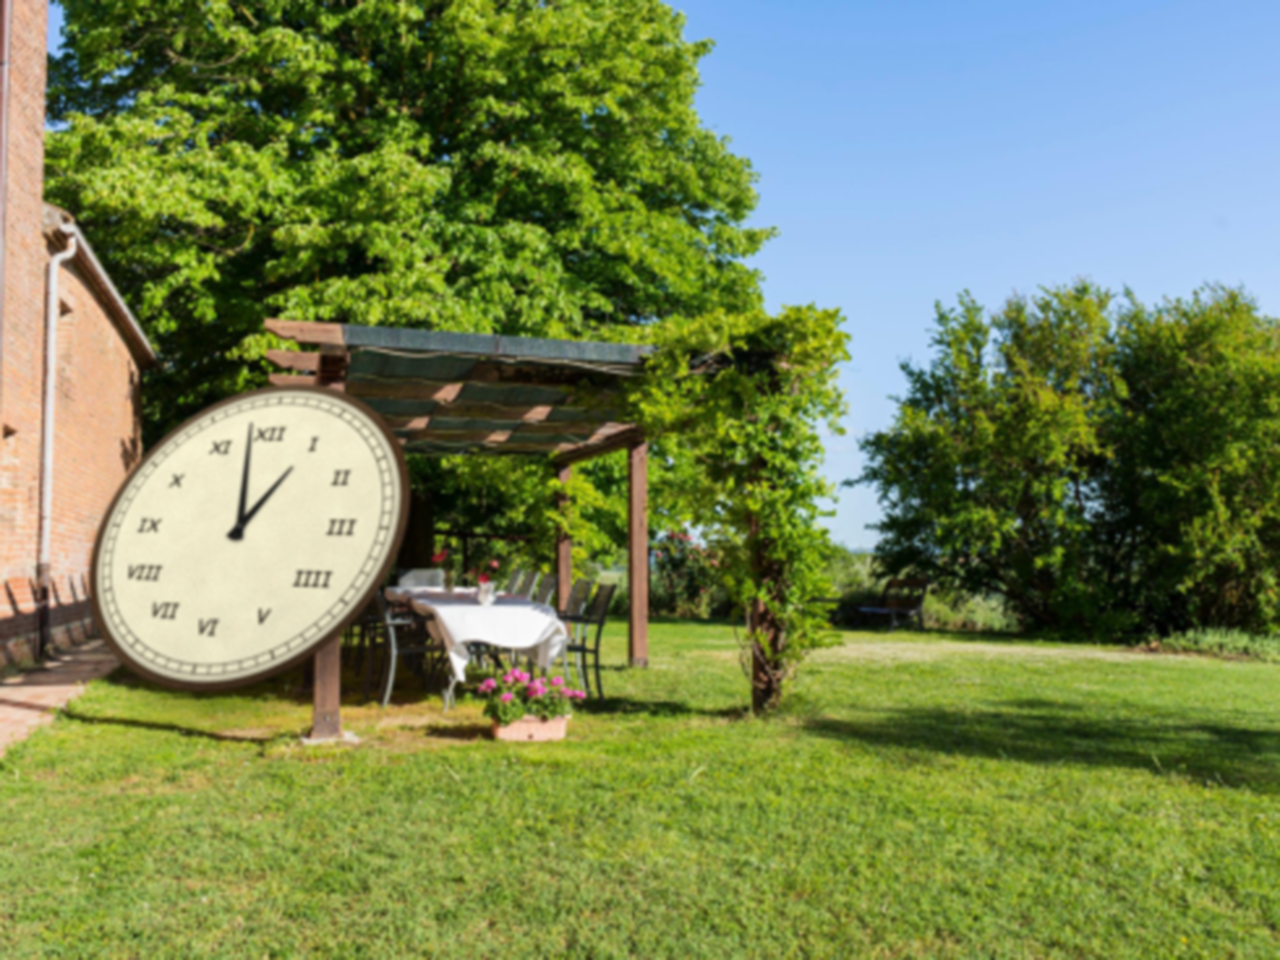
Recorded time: 12.58
